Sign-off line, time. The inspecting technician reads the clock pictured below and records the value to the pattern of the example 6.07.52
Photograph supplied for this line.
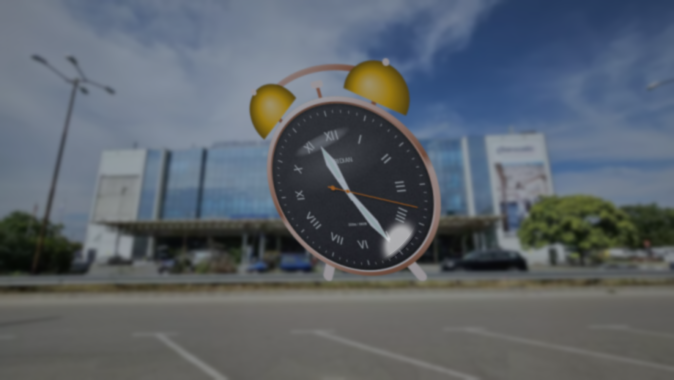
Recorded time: 11.25.18
